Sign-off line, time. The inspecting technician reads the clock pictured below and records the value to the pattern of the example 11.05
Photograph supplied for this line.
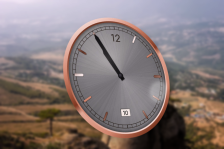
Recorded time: 10.55
